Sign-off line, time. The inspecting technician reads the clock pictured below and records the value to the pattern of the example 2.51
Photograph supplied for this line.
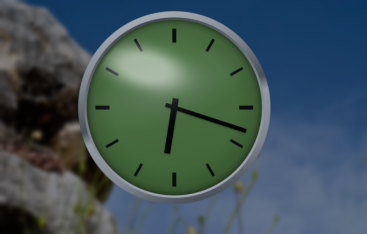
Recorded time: 6.18
